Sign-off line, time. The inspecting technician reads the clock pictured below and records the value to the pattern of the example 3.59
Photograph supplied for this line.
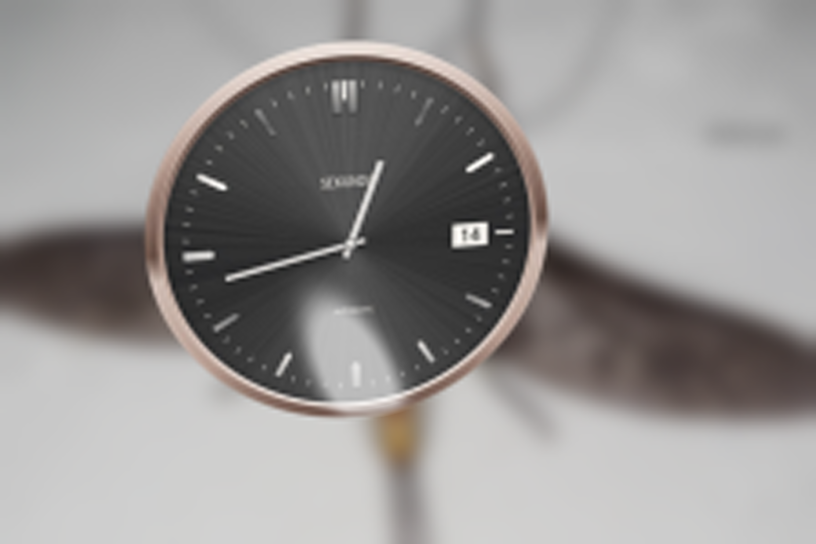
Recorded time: 12.43
